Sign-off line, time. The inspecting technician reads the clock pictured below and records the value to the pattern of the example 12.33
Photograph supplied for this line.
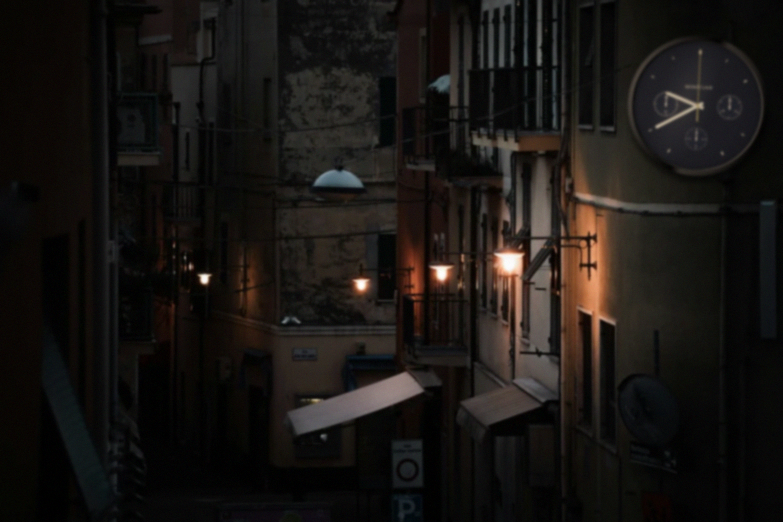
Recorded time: 9.40
